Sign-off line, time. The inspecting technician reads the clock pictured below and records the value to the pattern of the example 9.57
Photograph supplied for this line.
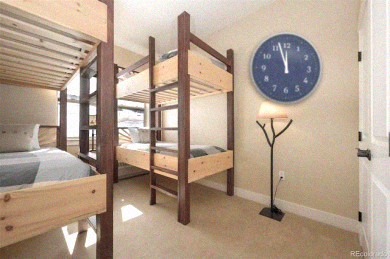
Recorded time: 11.57
